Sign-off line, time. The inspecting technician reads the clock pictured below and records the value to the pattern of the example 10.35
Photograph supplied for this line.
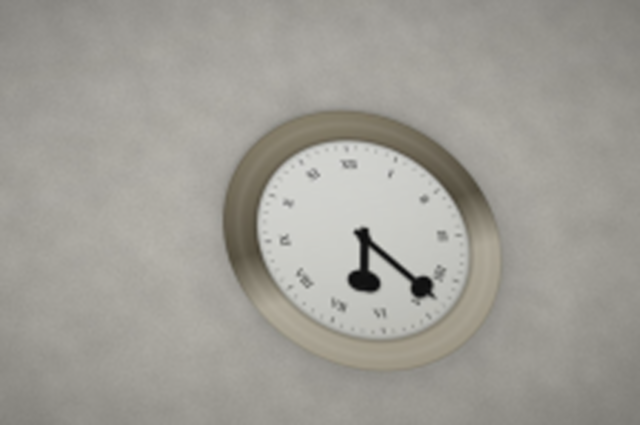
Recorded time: 6.23
